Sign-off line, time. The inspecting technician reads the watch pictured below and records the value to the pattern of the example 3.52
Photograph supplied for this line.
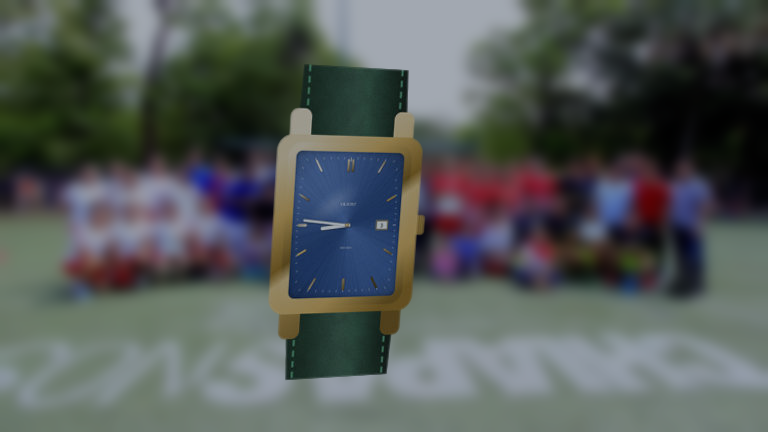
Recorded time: 8.46
